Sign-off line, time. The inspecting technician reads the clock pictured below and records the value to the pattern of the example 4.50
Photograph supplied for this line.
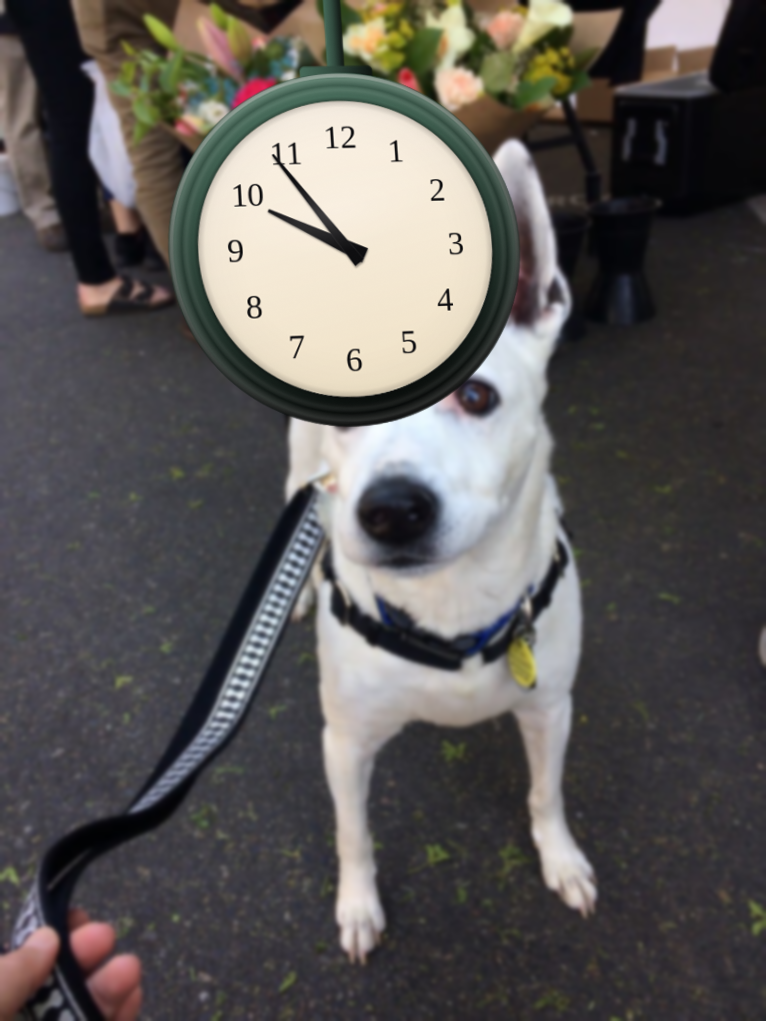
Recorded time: 9.54
